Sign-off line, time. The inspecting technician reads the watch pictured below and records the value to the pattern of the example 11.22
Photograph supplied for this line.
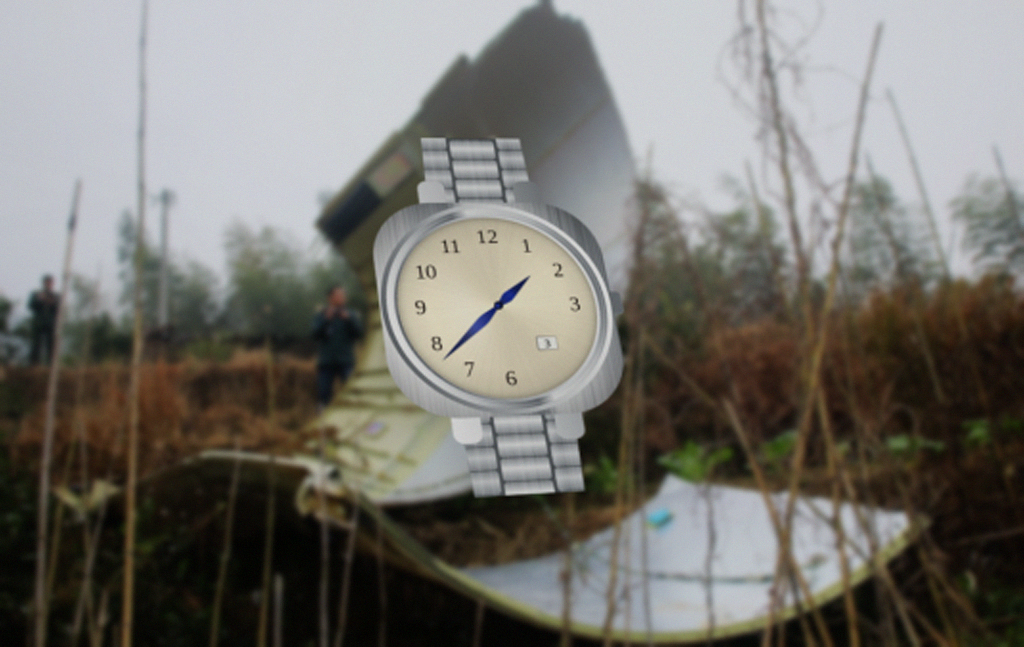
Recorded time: 1.38
